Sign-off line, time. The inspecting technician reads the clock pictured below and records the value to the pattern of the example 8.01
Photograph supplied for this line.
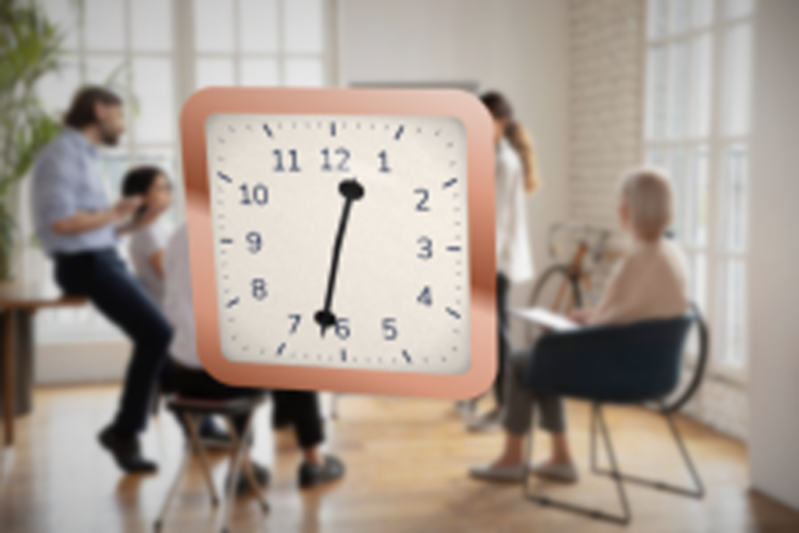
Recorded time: 12.32
